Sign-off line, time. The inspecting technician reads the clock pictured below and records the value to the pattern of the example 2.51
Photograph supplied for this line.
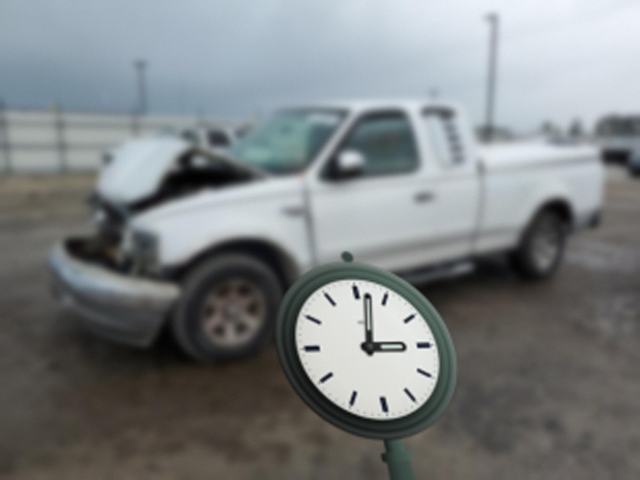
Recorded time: 3.02
